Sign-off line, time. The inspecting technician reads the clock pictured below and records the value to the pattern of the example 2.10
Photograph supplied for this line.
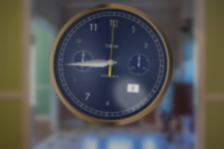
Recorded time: 8.44
